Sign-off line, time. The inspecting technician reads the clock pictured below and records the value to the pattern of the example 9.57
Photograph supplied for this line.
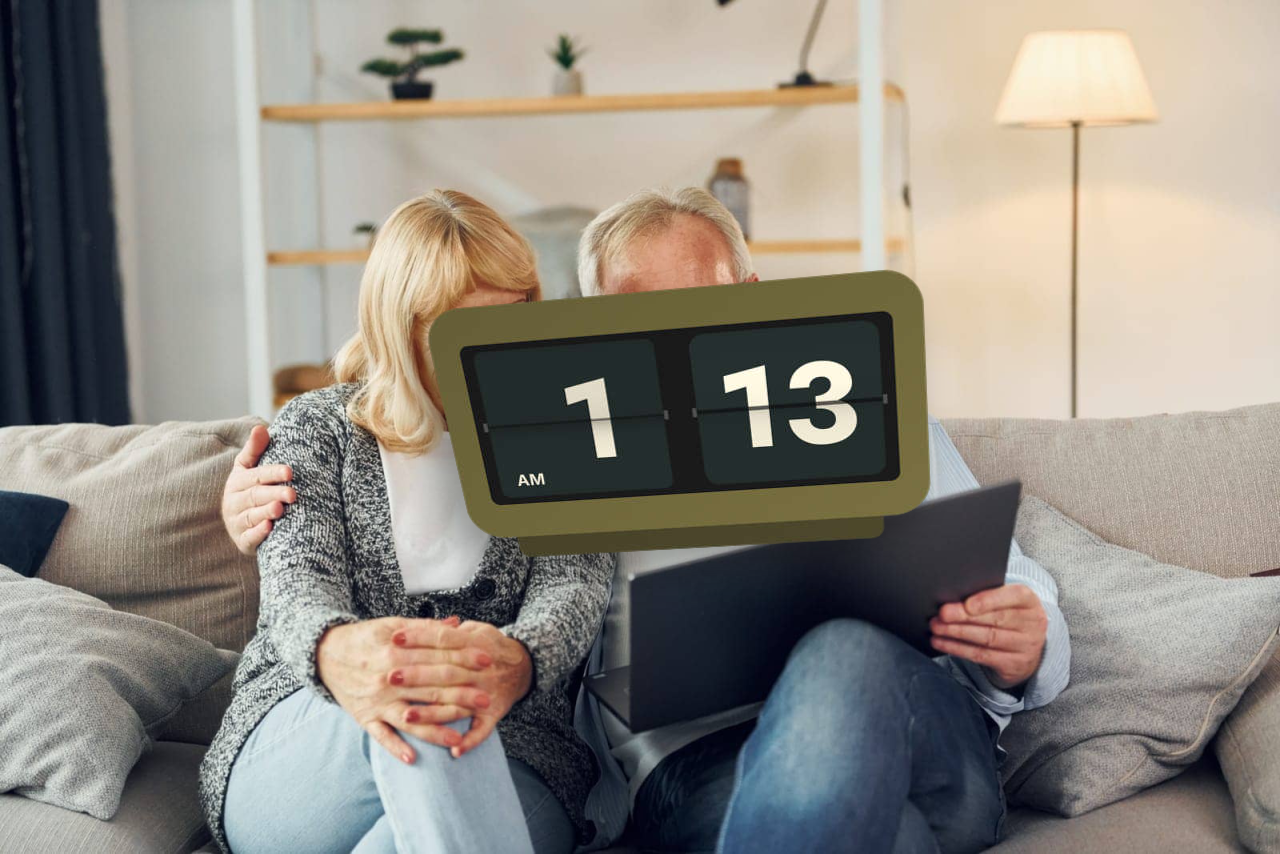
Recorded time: 1.13
